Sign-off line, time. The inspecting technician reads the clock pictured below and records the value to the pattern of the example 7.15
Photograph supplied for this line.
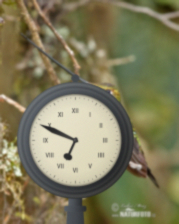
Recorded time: 6.49
